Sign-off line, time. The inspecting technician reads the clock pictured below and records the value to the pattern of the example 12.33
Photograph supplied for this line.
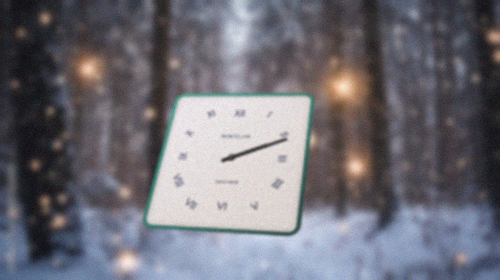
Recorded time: 2.11
